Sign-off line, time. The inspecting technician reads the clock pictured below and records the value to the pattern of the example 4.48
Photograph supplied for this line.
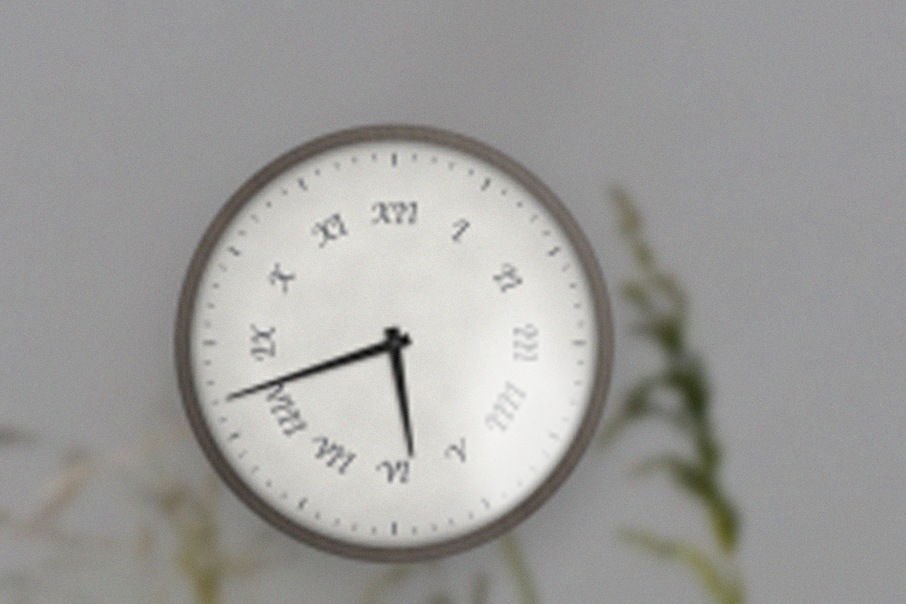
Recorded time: 5.42
